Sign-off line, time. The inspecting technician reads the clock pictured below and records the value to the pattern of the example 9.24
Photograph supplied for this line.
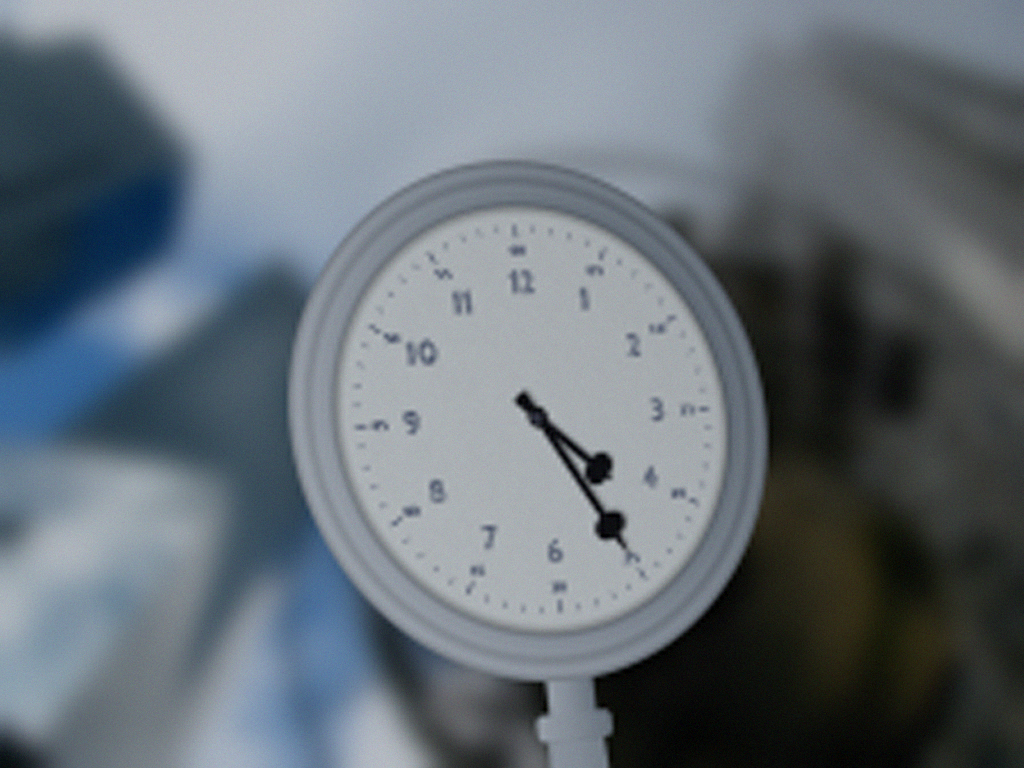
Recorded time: 4.25
